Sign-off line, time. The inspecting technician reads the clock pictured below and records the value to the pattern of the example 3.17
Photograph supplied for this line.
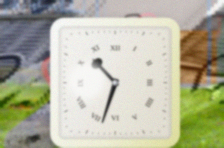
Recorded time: 10.33
